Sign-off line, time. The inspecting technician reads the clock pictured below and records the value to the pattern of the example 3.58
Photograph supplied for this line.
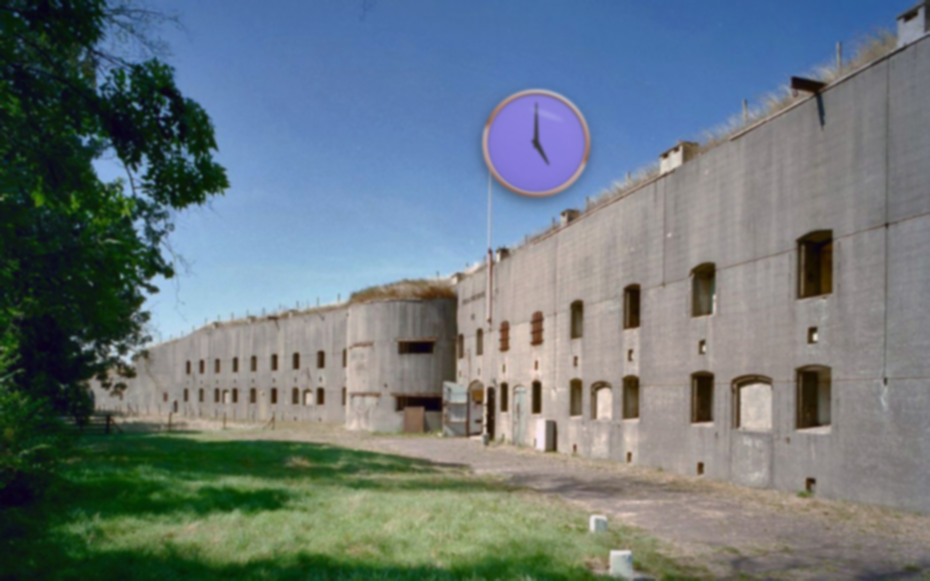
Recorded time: 5.00
